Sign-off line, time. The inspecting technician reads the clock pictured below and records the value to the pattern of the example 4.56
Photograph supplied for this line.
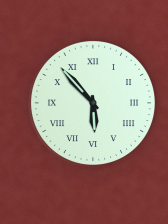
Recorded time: 5.53
